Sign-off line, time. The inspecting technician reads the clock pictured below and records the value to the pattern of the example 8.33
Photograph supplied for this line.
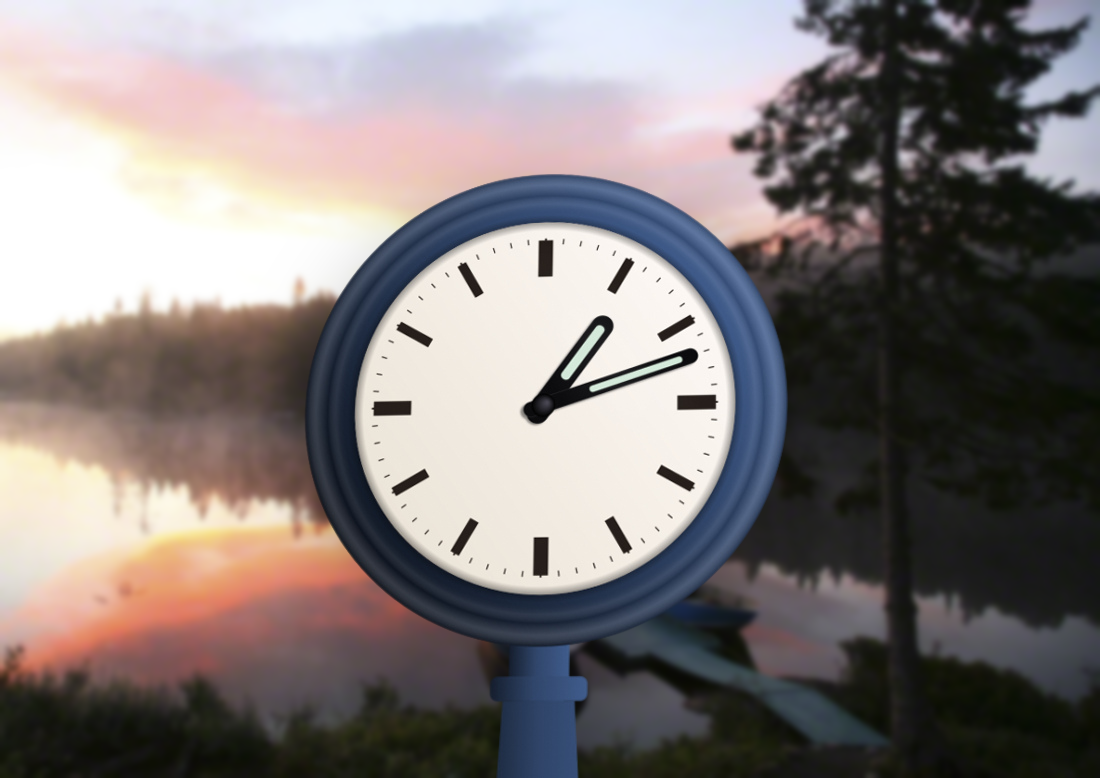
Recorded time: 1.12
